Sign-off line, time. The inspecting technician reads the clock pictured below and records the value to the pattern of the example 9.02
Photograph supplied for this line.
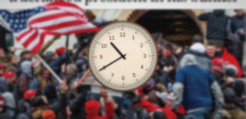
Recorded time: 10.40
